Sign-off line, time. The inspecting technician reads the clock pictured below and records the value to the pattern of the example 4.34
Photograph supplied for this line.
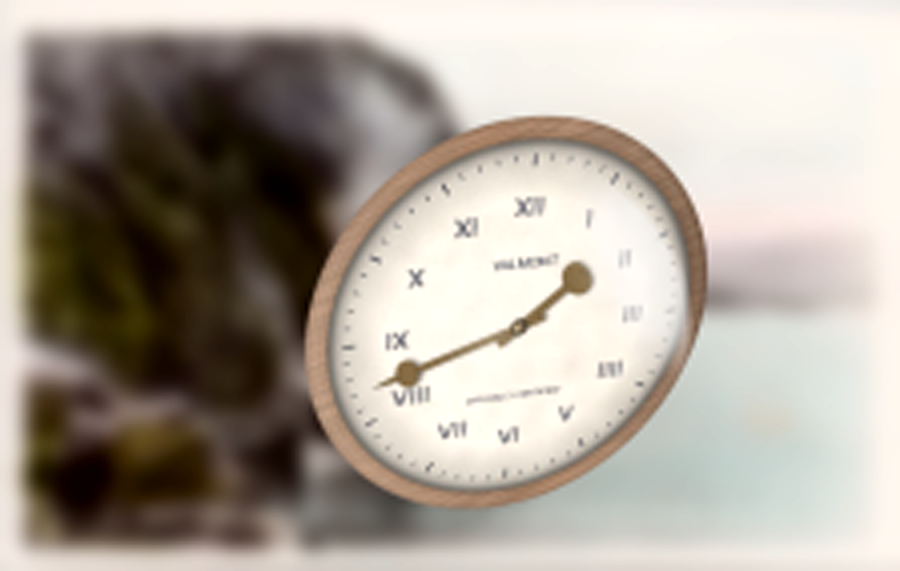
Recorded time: 1.42
